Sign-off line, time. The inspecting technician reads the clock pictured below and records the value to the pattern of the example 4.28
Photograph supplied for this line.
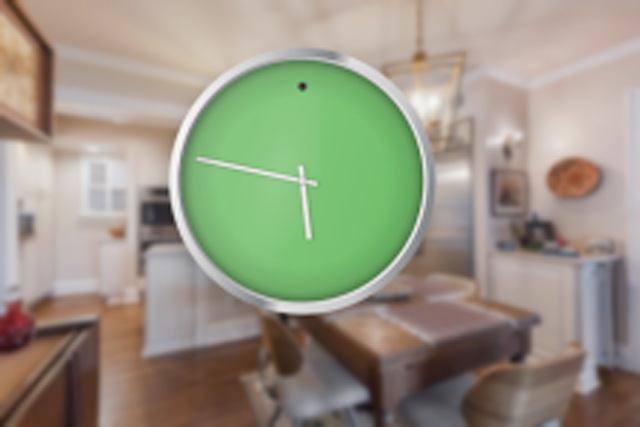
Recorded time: 5.47
